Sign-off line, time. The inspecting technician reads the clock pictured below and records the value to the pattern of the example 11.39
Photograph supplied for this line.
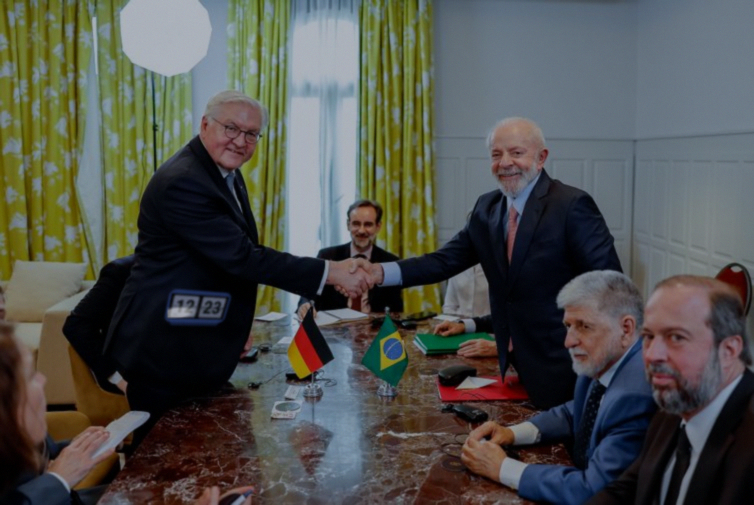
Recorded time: 12.23
